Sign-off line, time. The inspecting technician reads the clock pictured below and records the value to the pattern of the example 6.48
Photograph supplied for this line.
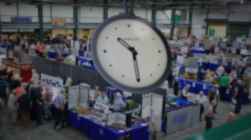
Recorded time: 10.30
